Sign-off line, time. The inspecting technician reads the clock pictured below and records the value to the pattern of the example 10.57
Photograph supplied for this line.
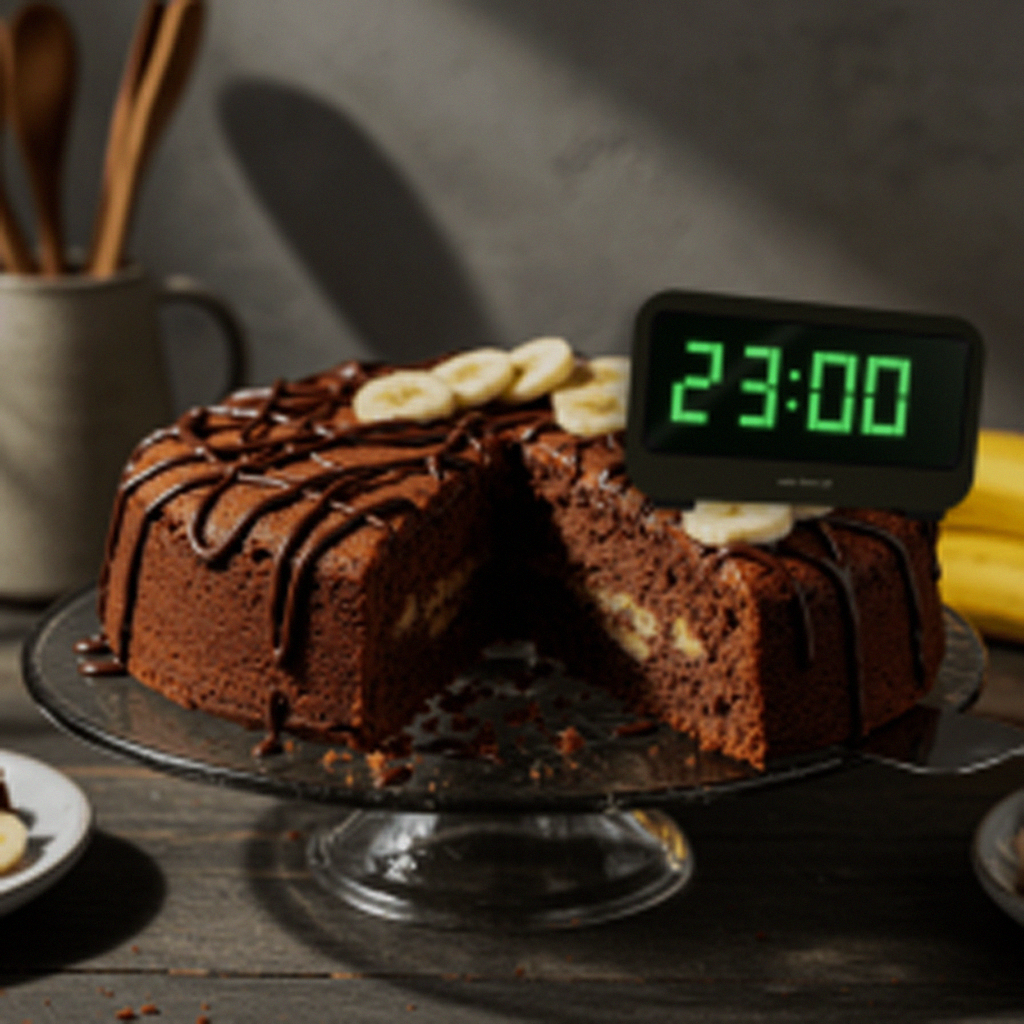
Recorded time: 23.00
